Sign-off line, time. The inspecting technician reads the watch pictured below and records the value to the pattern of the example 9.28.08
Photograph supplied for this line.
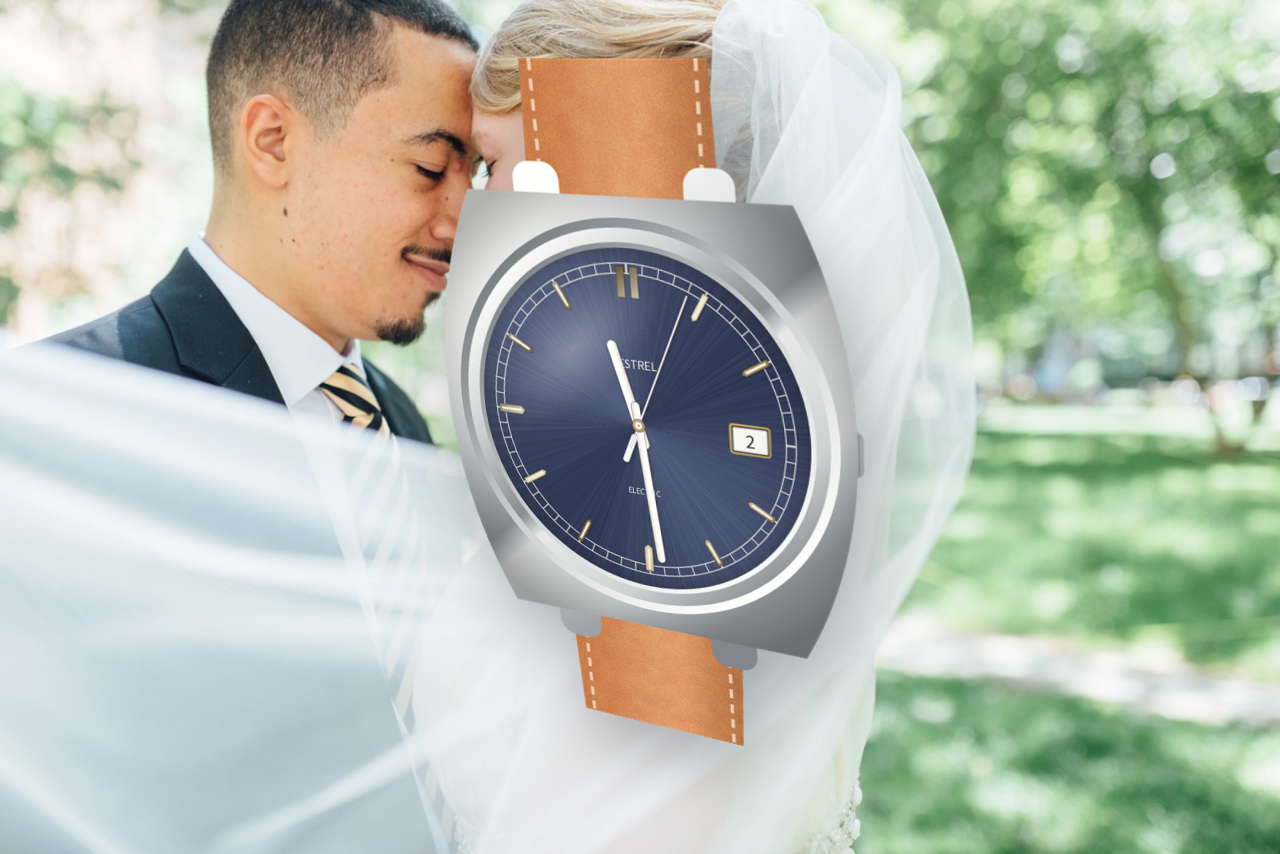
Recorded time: 11.29.04
